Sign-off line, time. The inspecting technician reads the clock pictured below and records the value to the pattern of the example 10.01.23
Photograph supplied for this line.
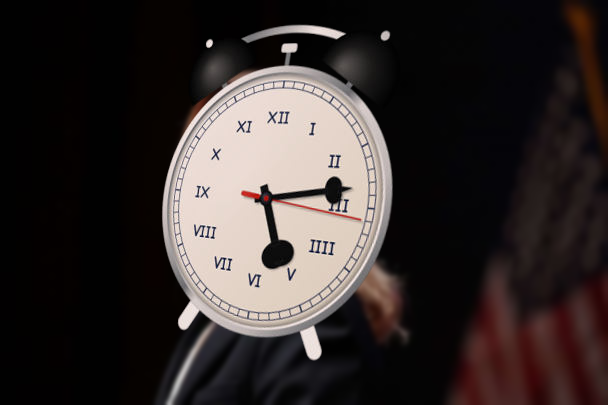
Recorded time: 5.13.16
